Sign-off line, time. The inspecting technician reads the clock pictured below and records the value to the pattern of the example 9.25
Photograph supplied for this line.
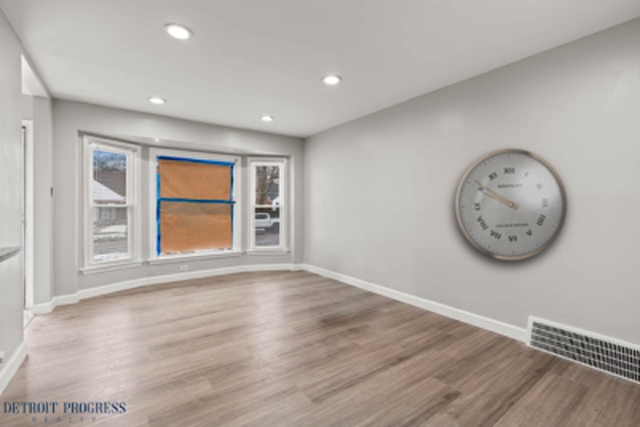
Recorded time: 9.51
